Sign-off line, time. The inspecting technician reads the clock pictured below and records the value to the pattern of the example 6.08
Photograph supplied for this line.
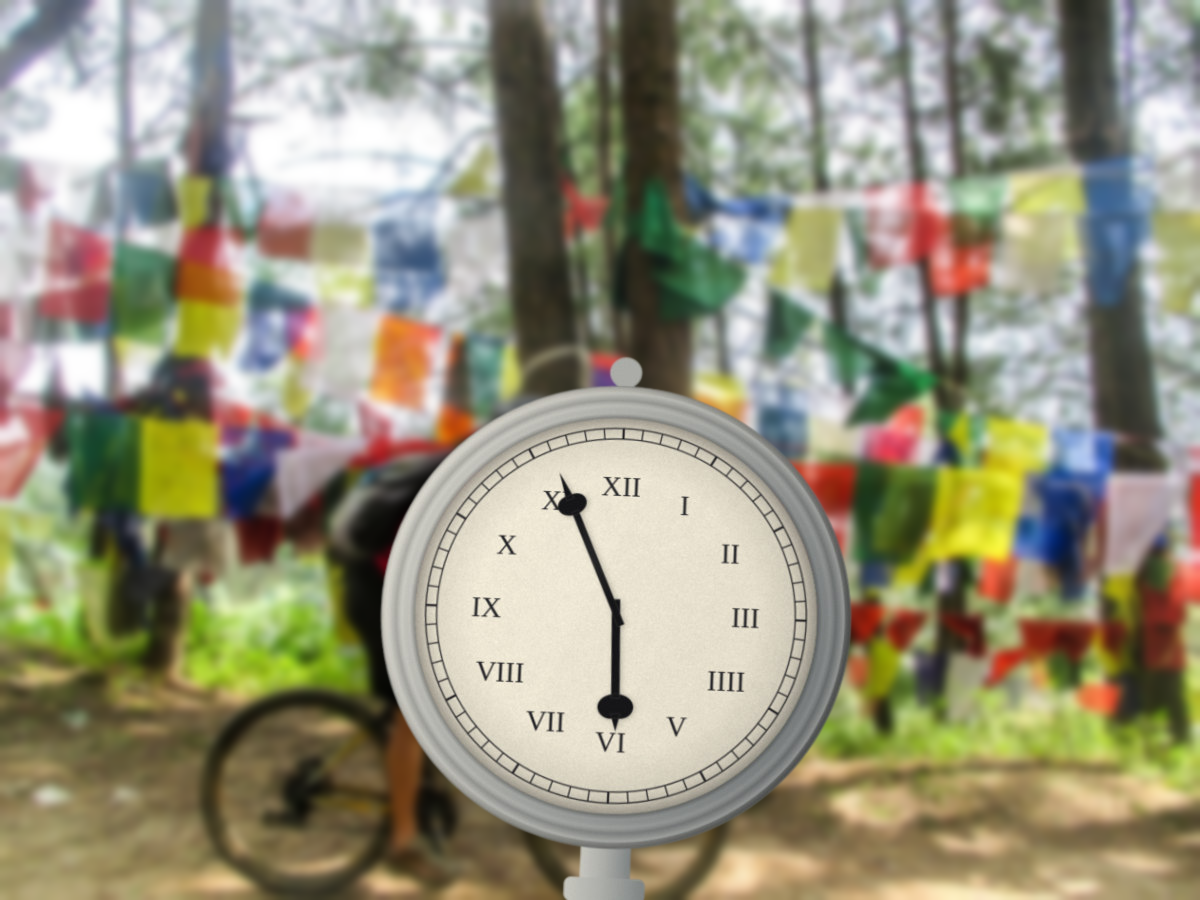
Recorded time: 5.56
